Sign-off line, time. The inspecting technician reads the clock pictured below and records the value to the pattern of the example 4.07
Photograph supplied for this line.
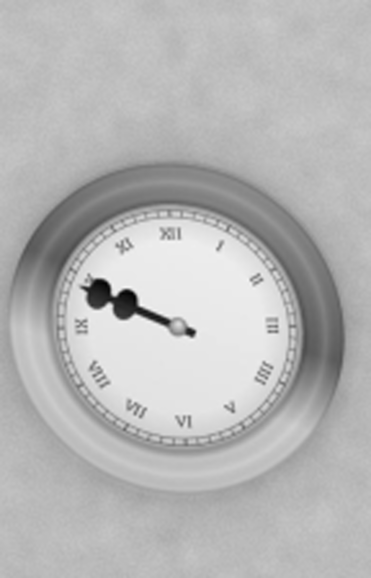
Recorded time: 9.49
